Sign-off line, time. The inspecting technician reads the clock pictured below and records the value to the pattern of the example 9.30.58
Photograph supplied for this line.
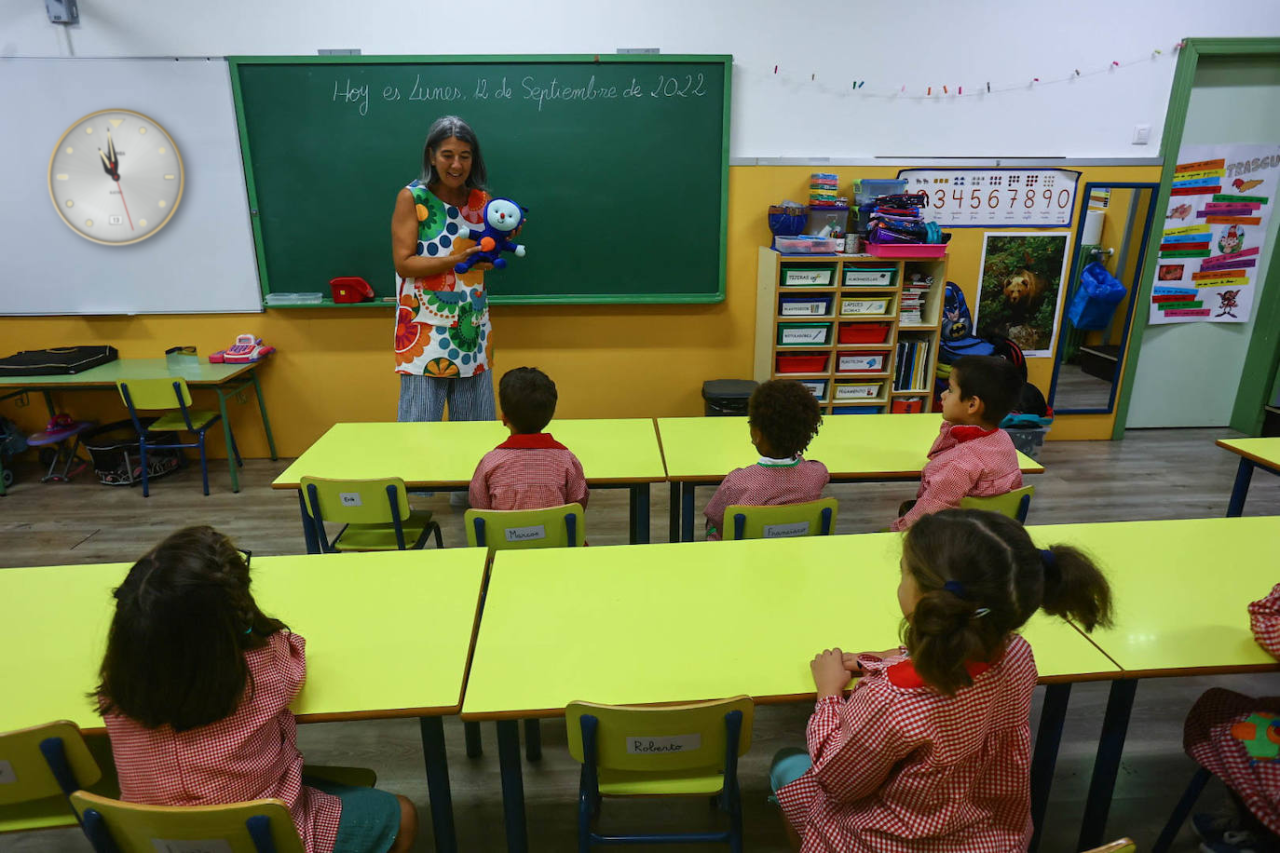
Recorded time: 10.58.27
